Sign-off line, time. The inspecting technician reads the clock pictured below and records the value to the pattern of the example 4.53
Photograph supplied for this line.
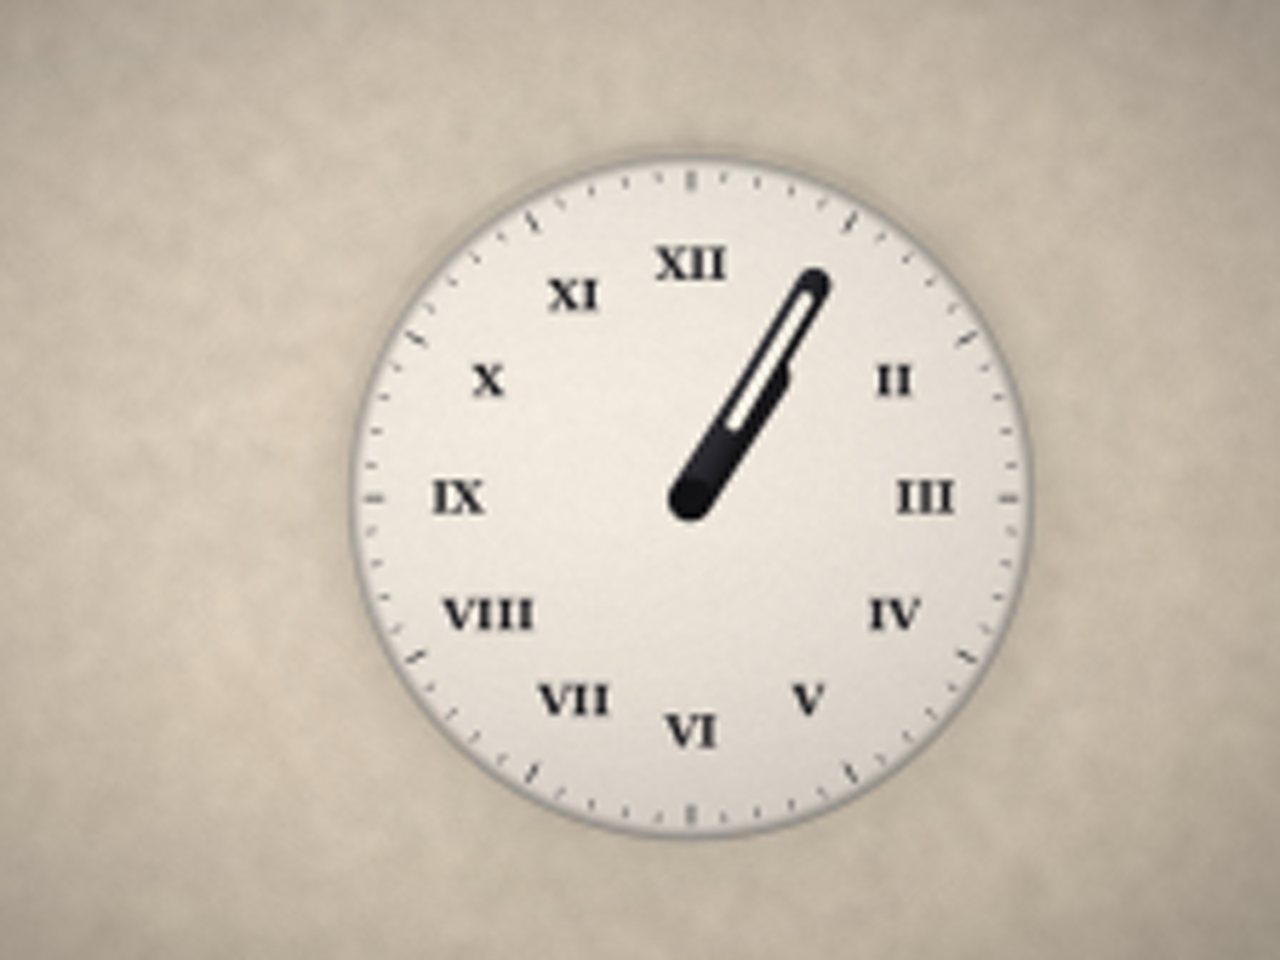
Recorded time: 1.05
